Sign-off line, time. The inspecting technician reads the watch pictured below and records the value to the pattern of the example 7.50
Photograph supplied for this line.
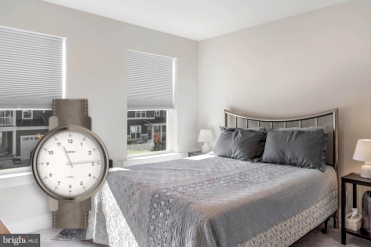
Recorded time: 11.14
